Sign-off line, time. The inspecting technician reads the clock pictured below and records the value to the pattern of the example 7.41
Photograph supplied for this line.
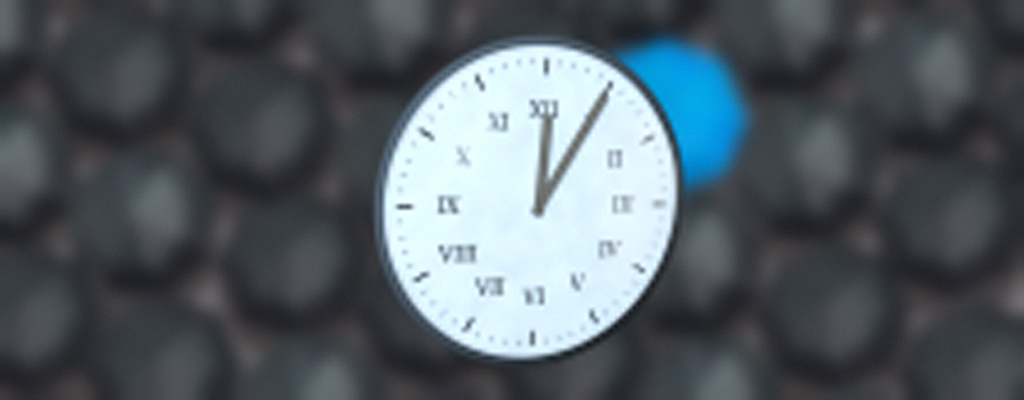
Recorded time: 12.05
